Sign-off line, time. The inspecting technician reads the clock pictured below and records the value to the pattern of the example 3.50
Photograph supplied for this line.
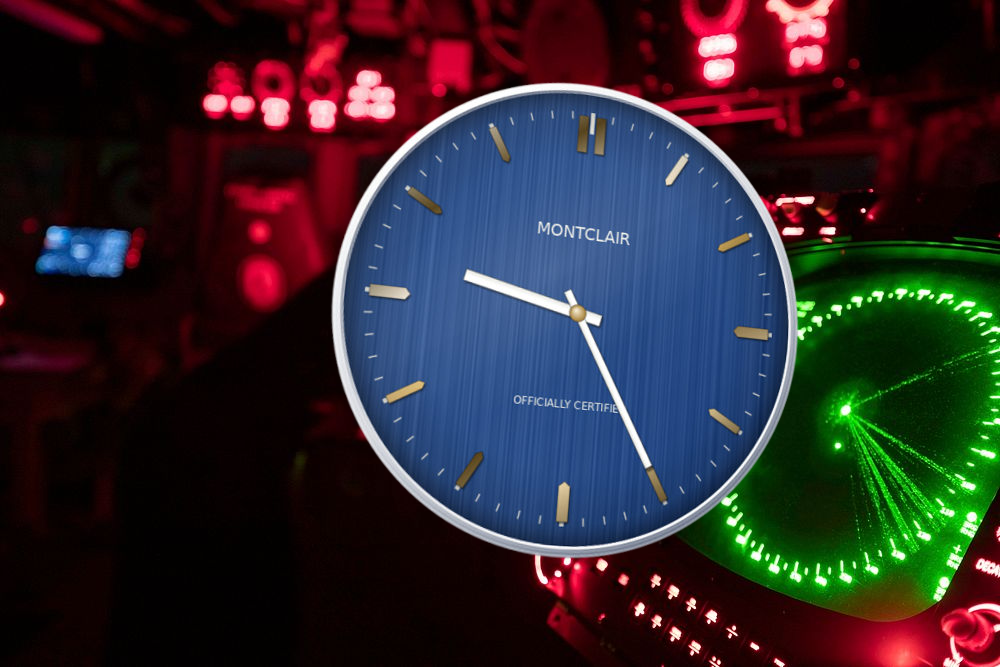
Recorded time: 9.25
